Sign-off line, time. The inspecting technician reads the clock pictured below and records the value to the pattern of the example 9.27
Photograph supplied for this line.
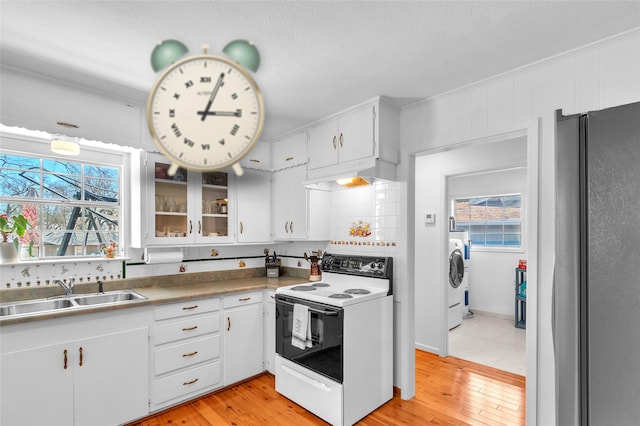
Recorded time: 3.04
